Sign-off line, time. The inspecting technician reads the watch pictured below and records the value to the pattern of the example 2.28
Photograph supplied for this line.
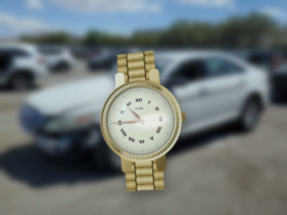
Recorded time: 10.45
